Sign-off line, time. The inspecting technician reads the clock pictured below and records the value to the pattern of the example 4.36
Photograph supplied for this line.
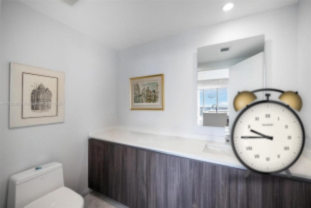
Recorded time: 9.45
